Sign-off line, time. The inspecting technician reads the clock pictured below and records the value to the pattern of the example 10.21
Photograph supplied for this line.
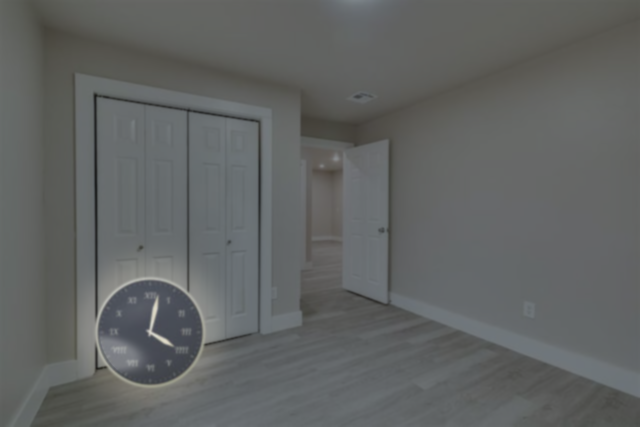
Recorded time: 4.02
